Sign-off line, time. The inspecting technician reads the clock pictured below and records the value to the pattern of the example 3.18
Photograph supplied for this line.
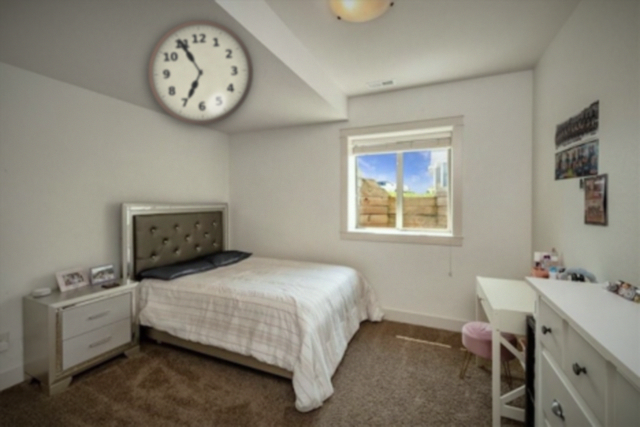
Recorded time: 6.55
